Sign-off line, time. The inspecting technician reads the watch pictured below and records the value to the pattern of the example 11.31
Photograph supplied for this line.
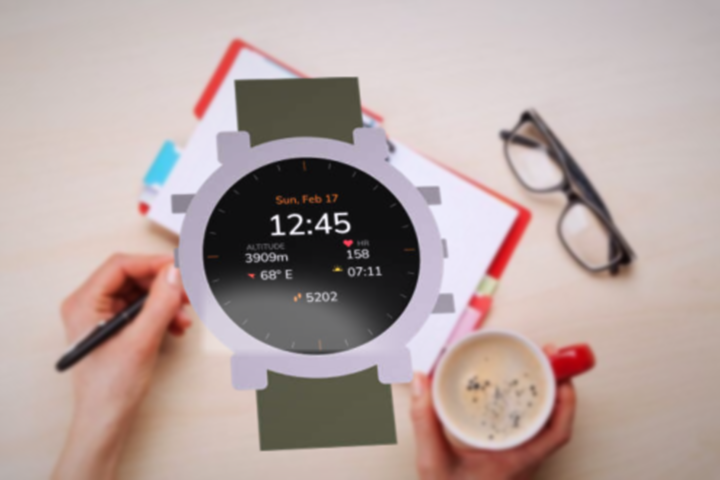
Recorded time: 12.45
